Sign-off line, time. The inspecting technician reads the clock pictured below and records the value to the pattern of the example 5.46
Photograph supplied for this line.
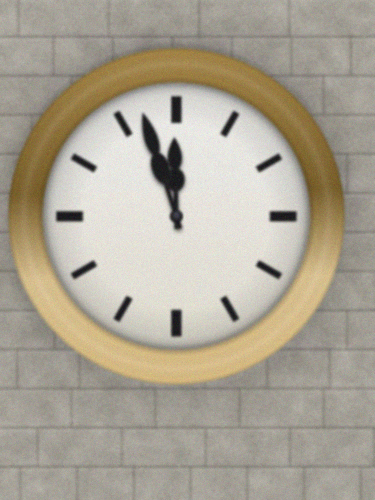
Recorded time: 11.57
